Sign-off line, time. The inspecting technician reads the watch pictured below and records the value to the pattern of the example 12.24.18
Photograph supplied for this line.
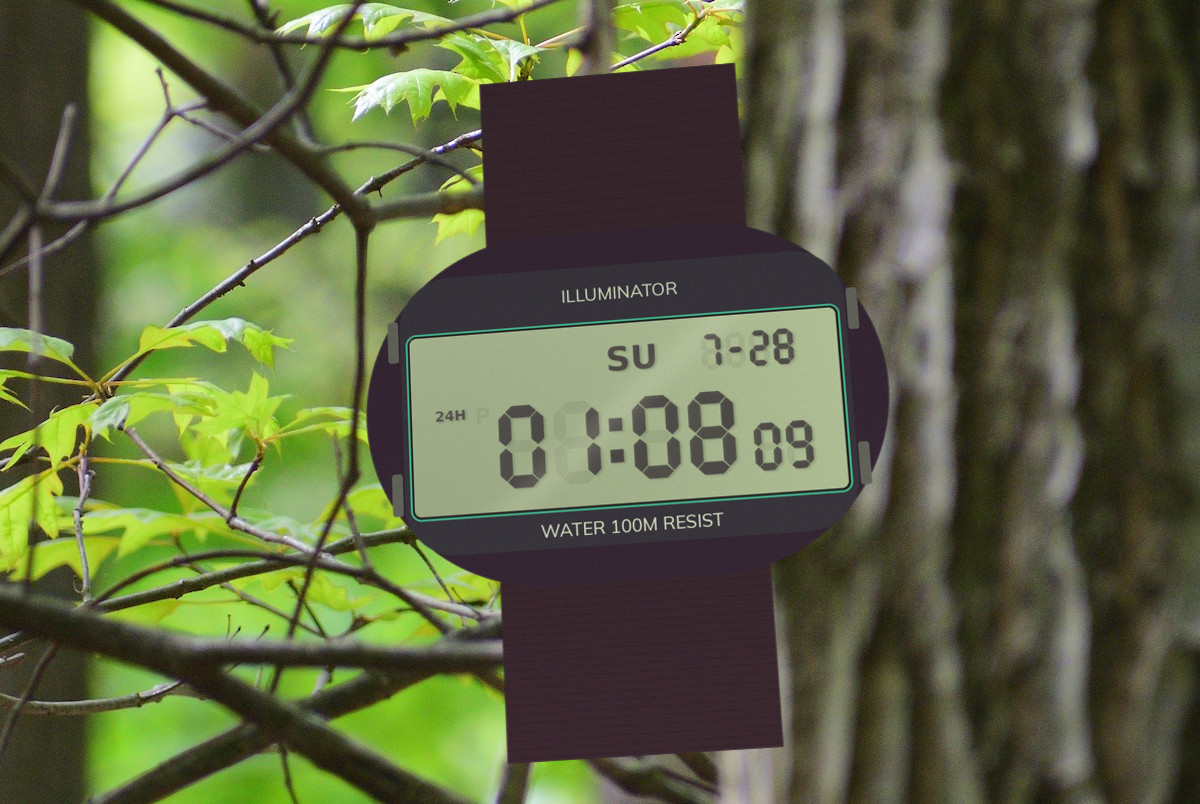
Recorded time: 1.08.09
